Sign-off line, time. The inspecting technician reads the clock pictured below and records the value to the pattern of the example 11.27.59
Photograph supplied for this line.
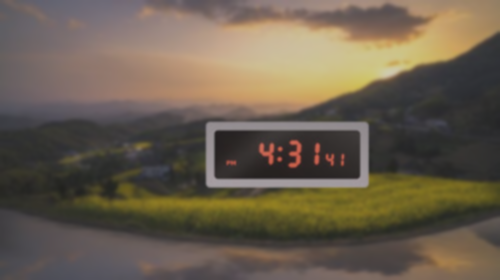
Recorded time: 4.31.41
